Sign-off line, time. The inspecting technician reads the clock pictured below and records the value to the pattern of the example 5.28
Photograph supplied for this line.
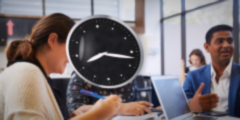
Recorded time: 8.17
